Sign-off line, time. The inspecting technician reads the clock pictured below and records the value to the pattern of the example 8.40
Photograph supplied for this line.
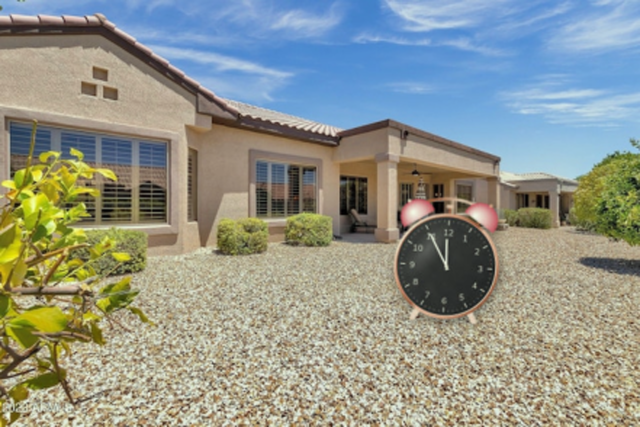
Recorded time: 11.55
